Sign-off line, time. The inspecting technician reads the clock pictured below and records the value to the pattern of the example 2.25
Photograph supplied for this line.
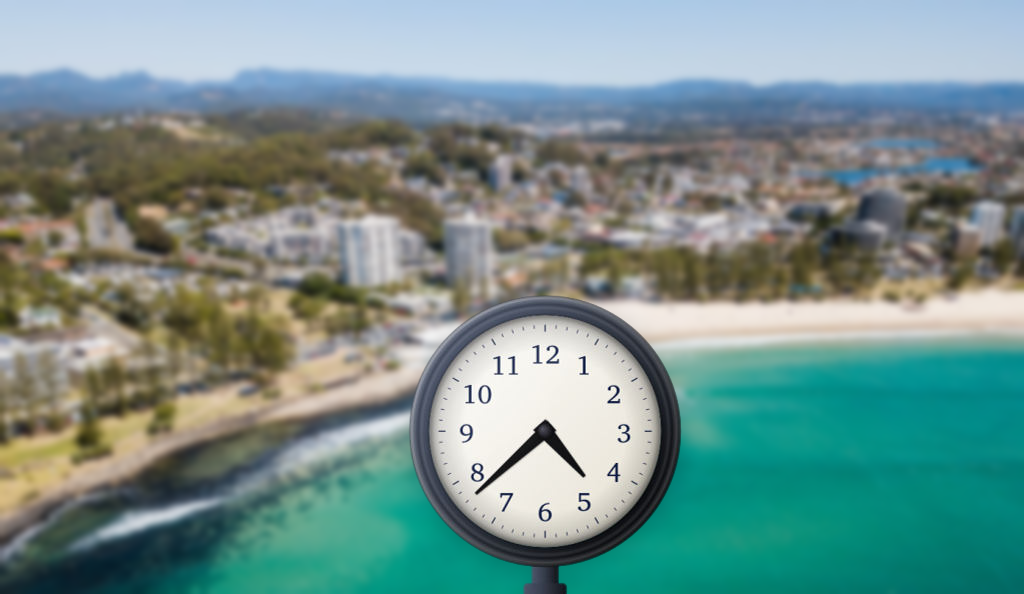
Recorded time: 4.38
